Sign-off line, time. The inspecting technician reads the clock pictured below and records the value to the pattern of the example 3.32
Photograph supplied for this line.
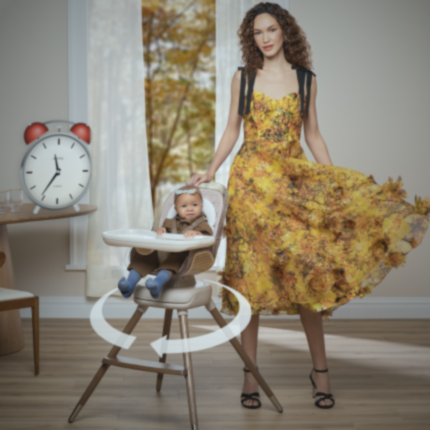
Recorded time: 11.36
